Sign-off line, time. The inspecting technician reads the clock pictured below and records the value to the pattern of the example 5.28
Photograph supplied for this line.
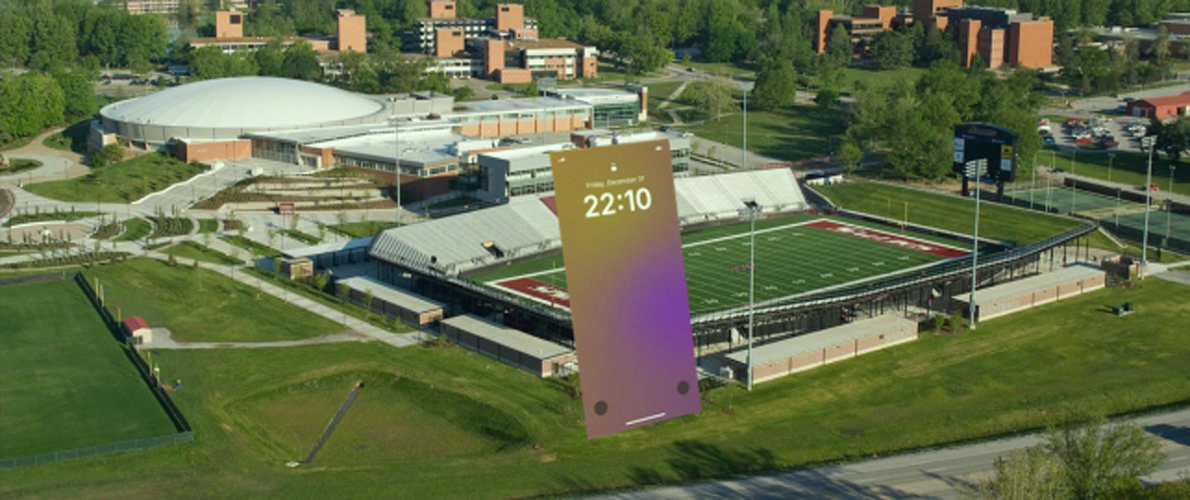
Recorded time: 22.10
